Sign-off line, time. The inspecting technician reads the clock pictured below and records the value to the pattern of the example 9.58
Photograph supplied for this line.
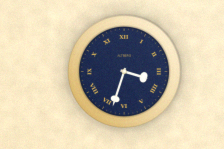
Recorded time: 3.33
